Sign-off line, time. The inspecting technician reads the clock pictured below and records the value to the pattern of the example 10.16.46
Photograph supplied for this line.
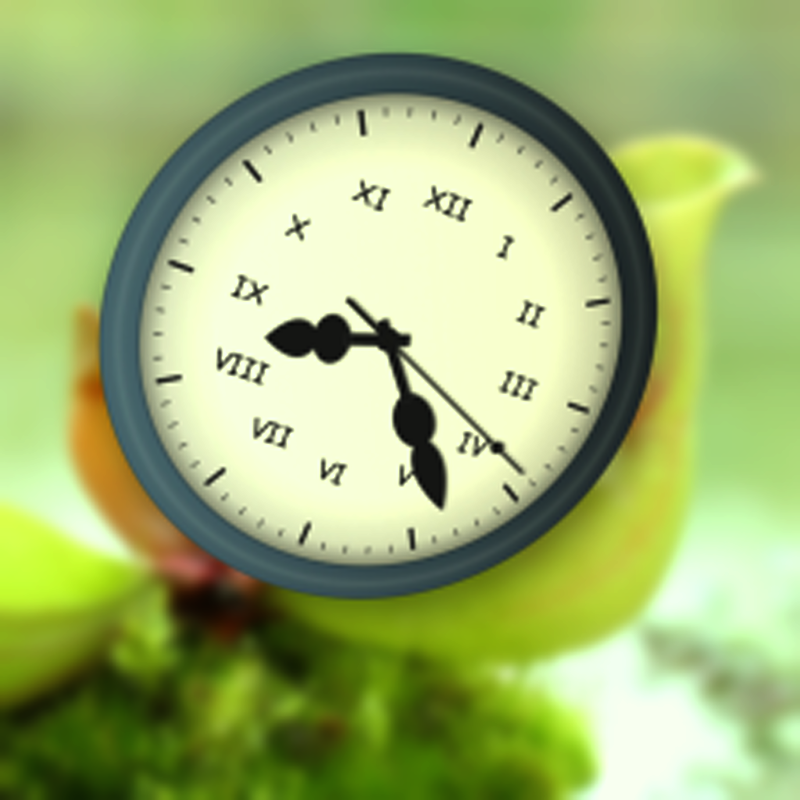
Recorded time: 8.23.19
